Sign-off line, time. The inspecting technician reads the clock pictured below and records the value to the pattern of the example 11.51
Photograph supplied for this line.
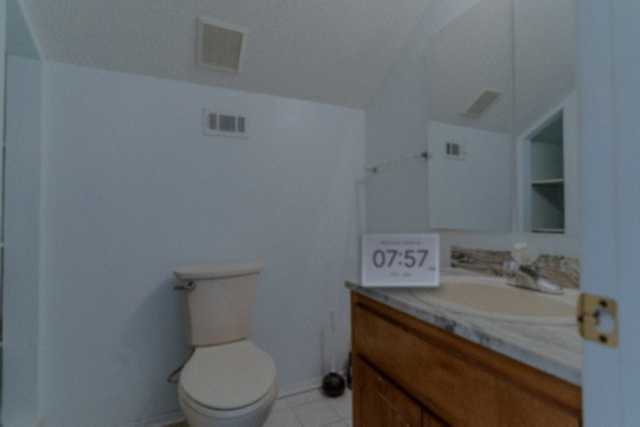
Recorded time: 7.57
